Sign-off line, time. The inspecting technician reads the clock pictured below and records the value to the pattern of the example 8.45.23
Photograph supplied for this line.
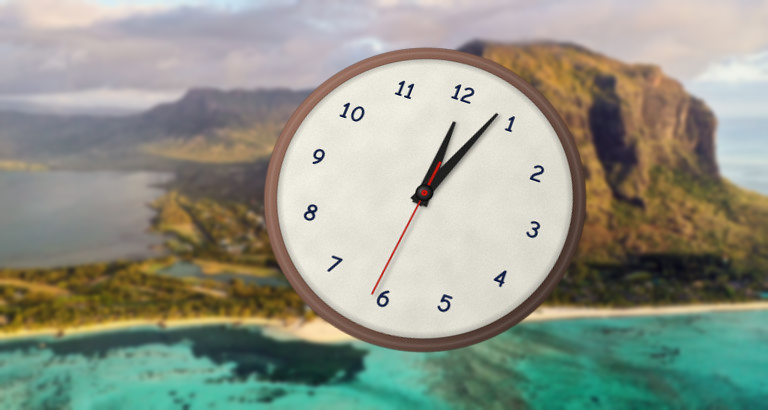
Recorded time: 12.03.31
